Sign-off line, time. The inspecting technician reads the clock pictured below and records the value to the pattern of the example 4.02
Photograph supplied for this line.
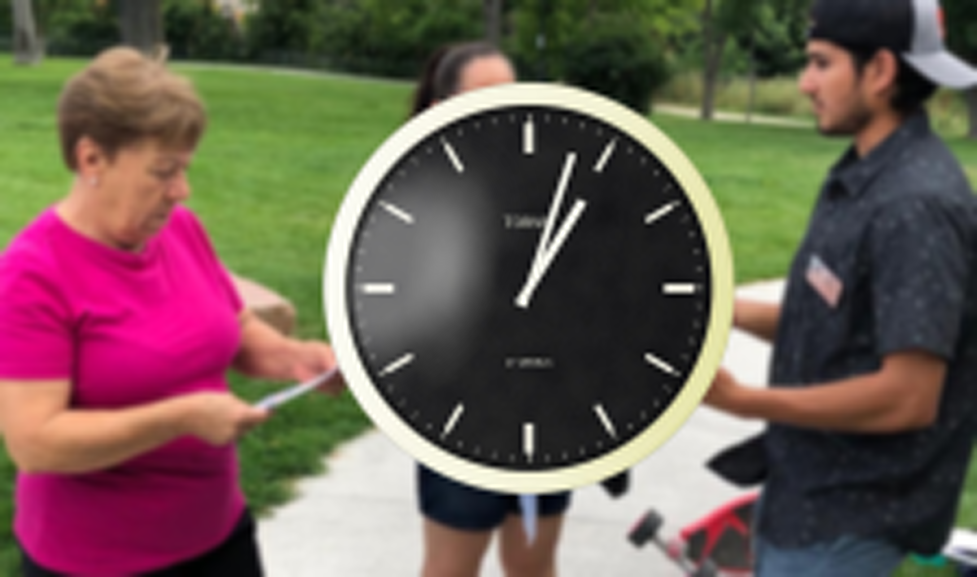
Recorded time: 1.03
